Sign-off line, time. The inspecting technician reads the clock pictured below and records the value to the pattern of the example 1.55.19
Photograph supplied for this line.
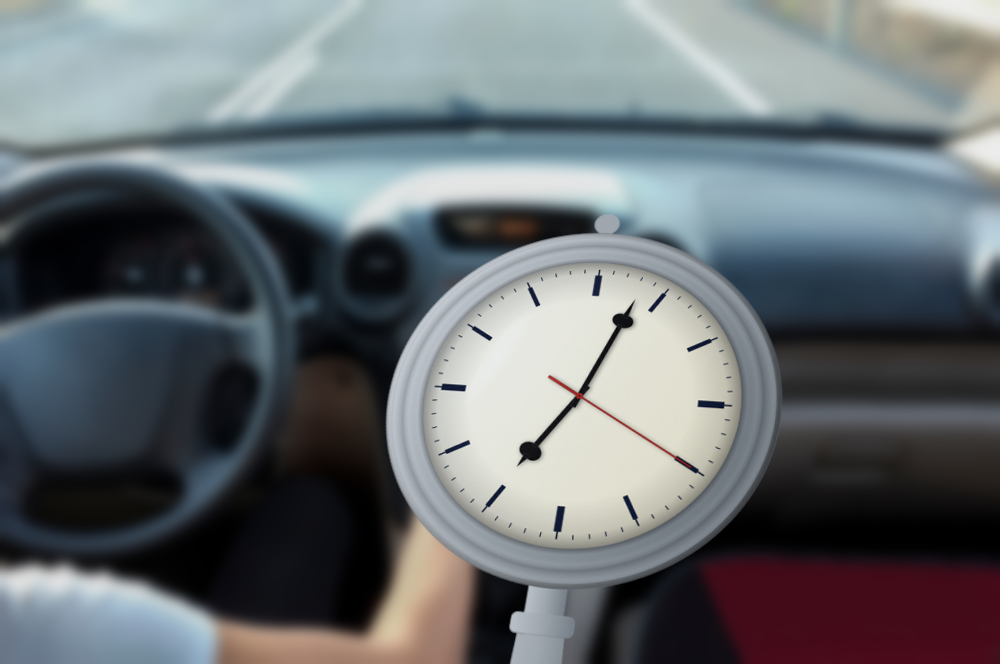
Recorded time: 7.03.20
